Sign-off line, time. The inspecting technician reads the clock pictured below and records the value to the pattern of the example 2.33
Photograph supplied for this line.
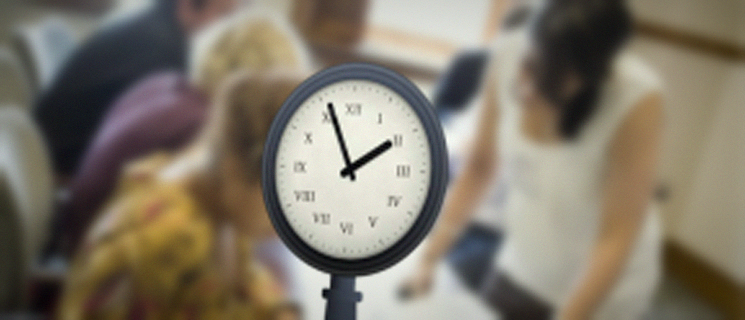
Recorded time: 1.56
